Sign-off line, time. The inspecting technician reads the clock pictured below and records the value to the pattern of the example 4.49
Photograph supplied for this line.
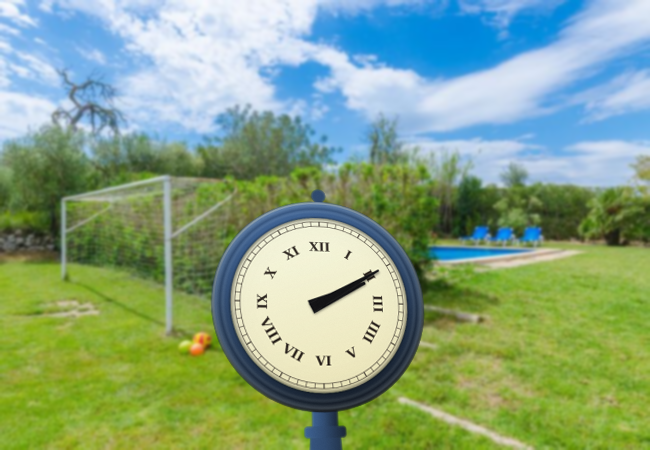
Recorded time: 2.10
